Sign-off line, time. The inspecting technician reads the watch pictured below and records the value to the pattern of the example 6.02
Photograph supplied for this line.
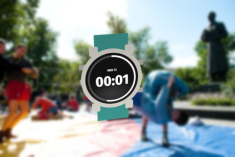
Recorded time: 0.01
